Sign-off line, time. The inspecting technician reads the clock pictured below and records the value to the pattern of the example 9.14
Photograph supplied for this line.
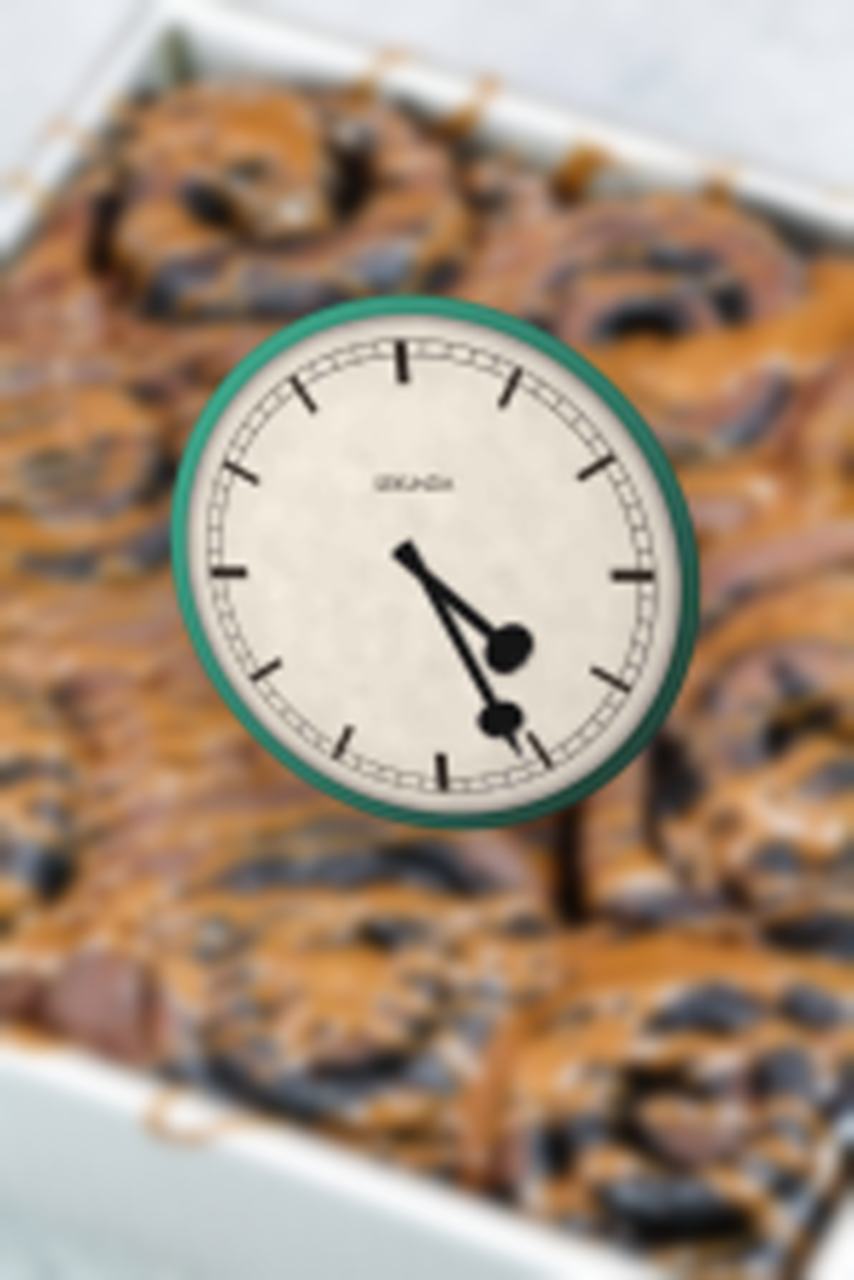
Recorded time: 4.26
